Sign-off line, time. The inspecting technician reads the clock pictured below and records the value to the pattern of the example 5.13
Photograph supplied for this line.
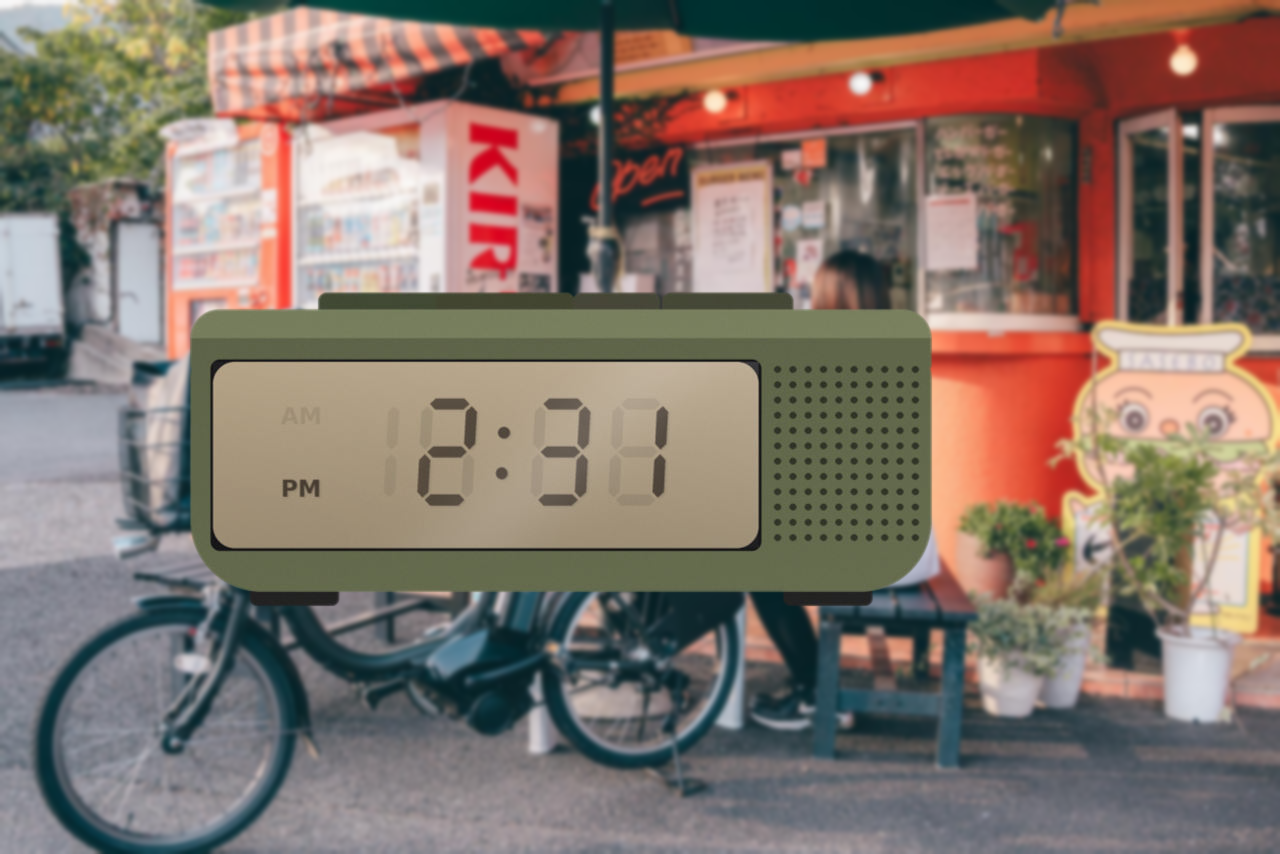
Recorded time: 2.31
